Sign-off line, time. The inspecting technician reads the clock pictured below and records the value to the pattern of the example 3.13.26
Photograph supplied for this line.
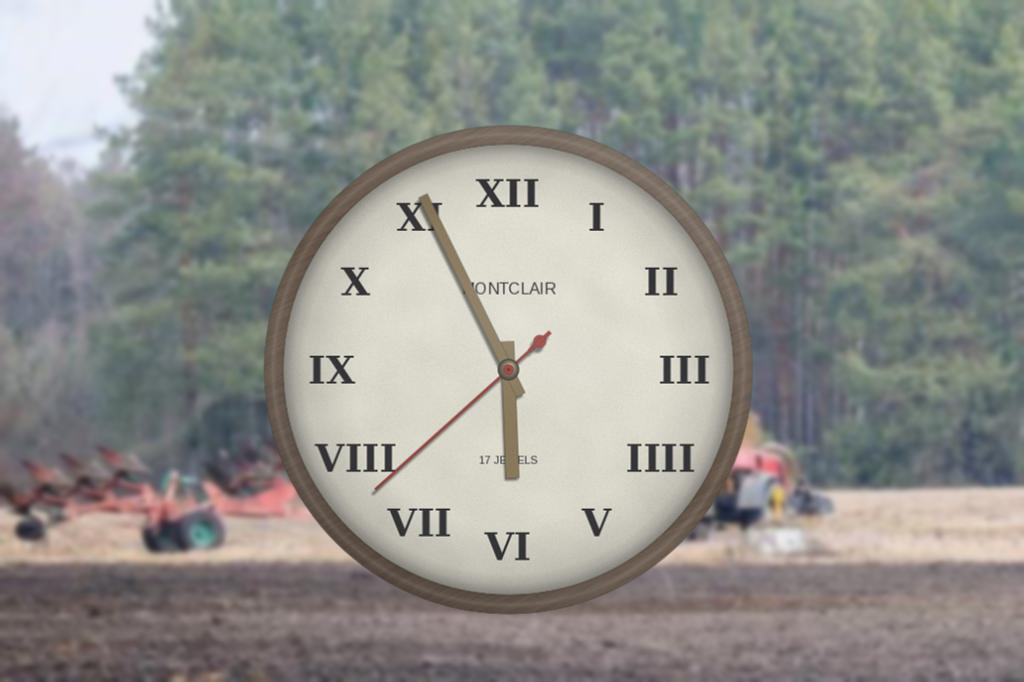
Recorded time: 5.55.38
